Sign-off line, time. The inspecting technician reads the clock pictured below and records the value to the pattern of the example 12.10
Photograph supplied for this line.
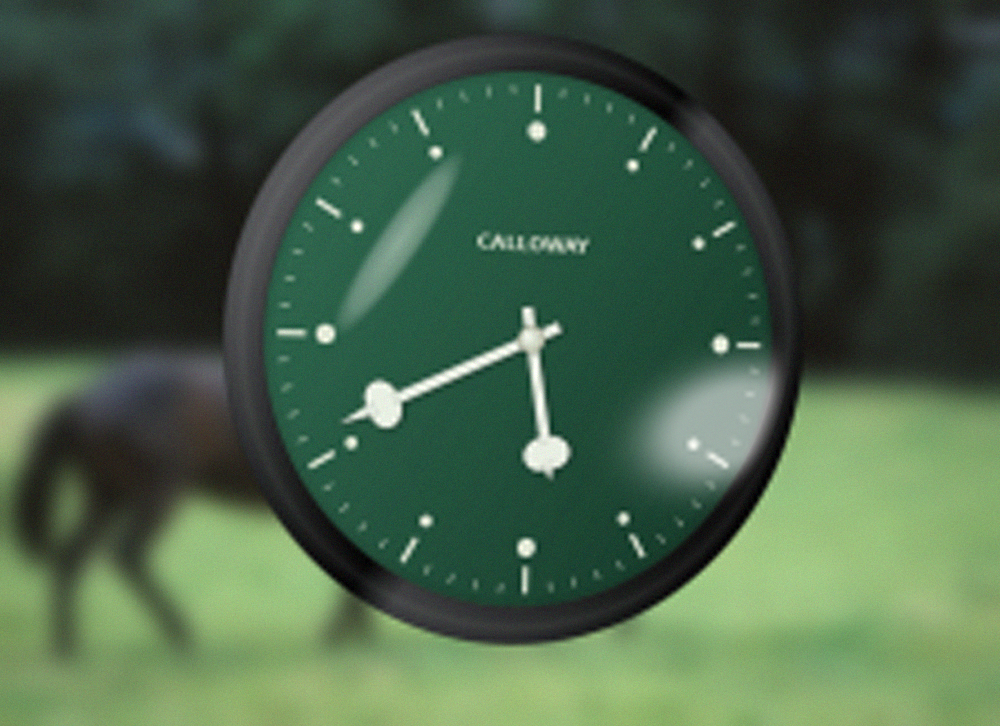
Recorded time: 5.41
